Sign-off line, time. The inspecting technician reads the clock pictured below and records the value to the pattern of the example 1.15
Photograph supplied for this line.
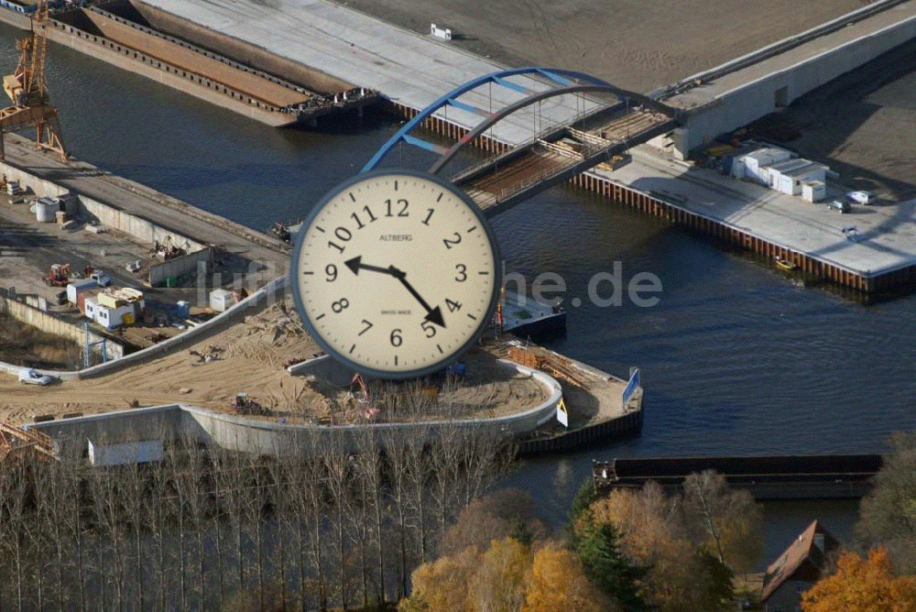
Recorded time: 9.23
